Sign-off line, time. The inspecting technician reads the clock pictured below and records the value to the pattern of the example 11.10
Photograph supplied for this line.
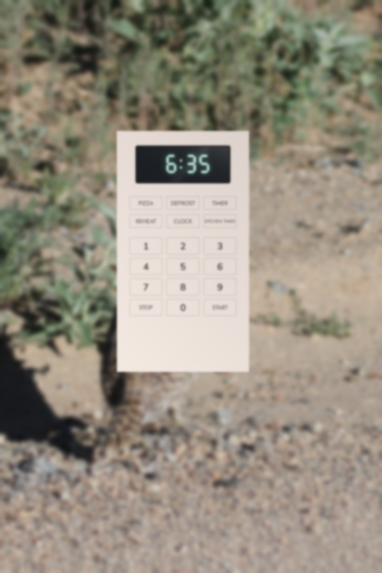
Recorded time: 6.35
